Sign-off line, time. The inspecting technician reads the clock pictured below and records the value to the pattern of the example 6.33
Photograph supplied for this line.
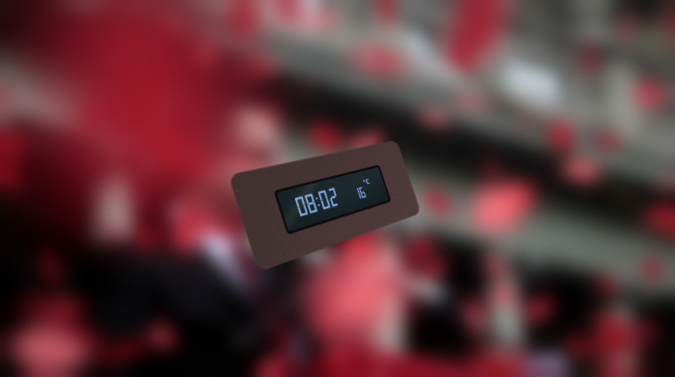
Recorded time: 8.02
